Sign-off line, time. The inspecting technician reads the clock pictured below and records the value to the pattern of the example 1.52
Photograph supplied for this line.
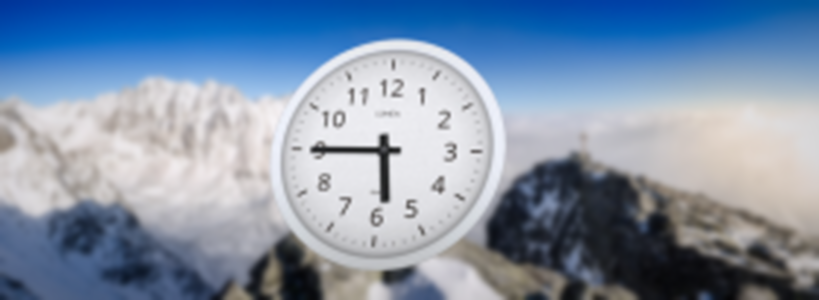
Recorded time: 5.45
